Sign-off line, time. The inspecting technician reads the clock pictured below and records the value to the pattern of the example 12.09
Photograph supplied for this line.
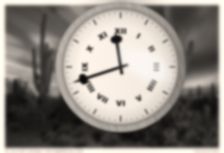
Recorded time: 11.42
